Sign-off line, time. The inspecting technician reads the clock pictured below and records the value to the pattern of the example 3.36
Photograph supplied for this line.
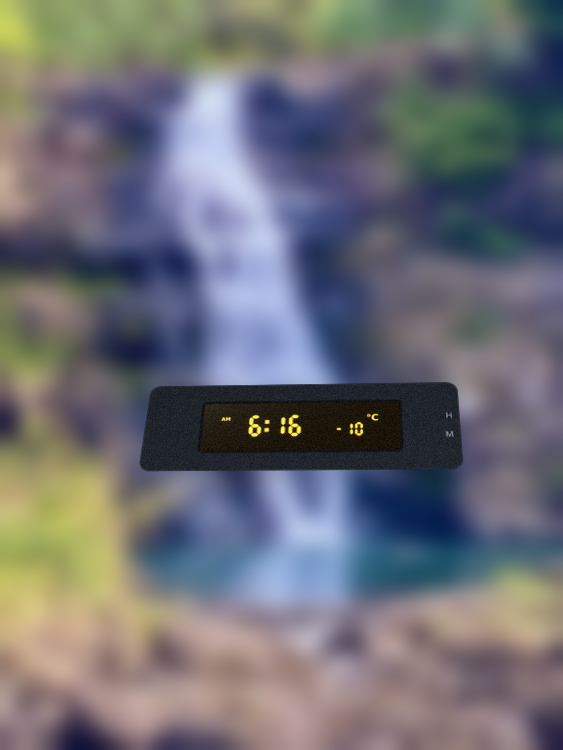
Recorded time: 6.16
